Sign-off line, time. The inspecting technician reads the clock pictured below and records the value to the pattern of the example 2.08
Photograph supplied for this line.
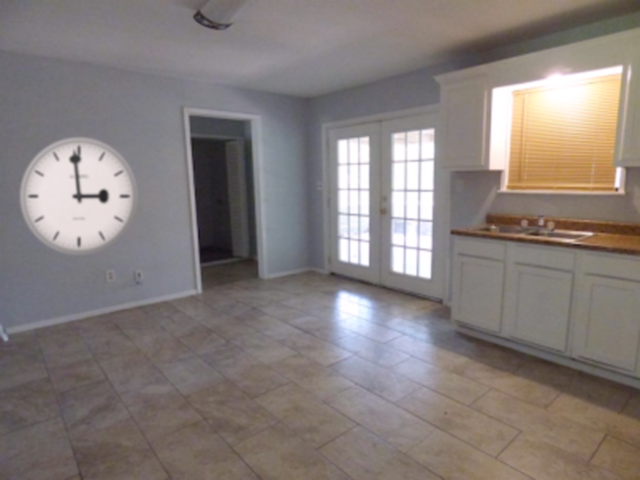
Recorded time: 2.59
